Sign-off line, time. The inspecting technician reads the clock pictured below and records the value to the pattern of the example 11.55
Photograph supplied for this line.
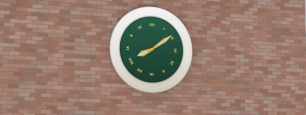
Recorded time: 8.09
